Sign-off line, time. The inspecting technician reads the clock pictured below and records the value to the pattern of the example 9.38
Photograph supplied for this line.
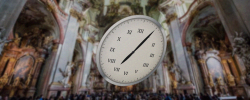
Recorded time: 7.05
